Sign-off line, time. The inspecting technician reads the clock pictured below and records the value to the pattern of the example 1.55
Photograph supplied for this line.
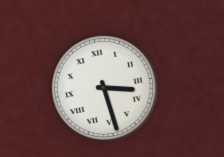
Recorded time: 3.29
